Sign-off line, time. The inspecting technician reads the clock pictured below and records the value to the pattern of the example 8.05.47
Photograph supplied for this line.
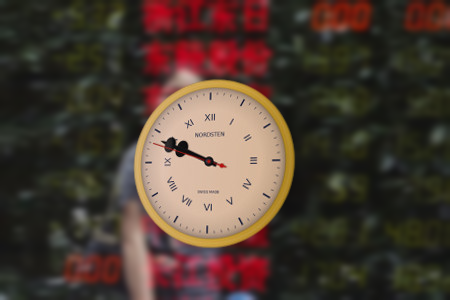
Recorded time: 9.48.48
